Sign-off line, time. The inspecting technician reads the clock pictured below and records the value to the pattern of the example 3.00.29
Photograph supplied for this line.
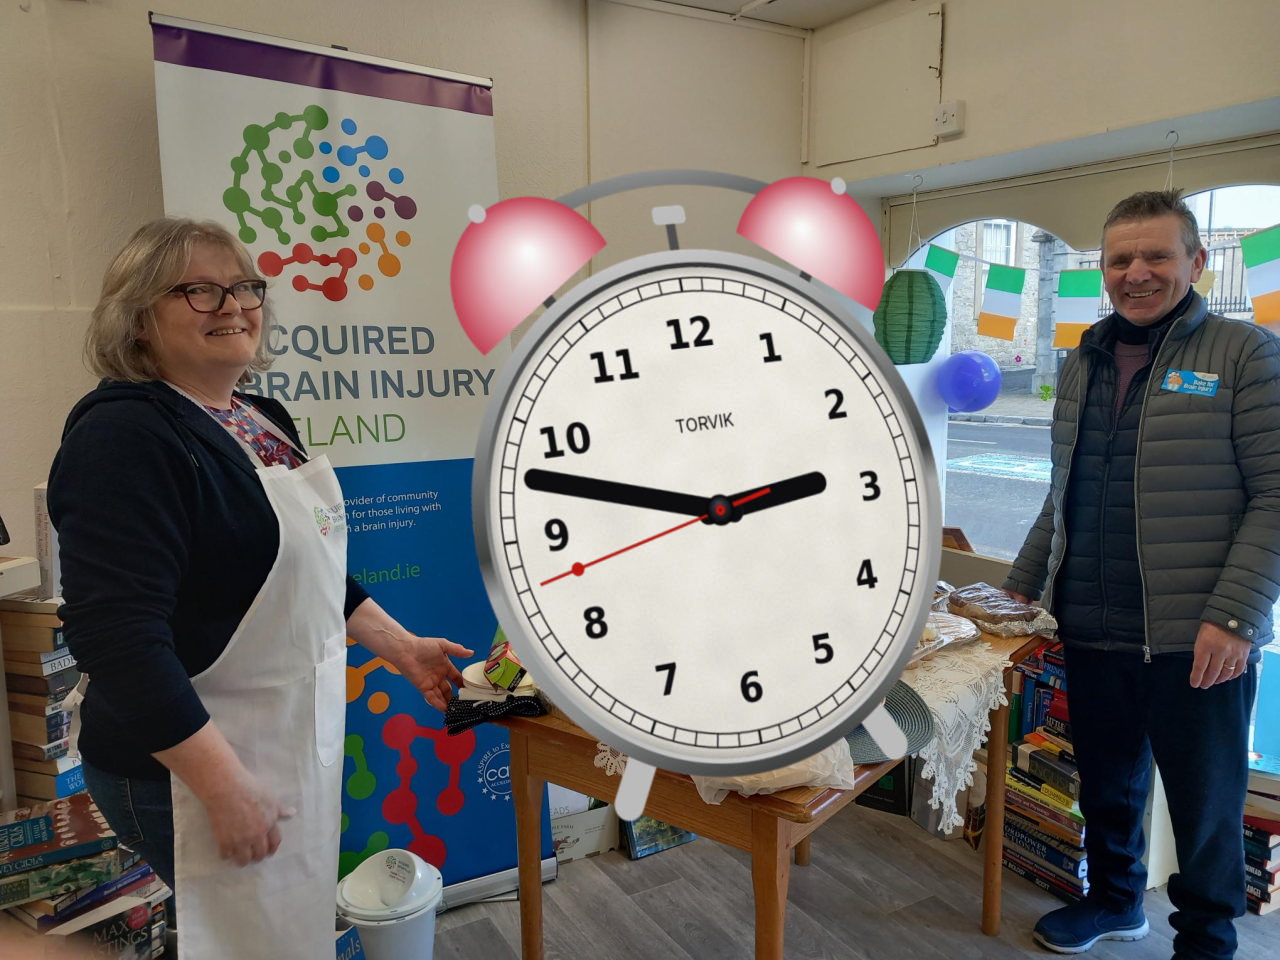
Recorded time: 2.47.43
